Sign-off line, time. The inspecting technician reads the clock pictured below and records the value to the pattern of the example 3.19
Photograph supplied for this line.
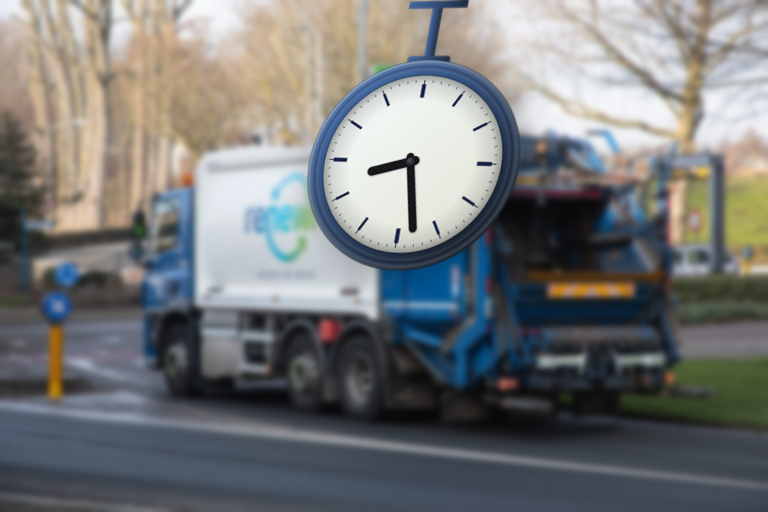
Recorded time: 8.28
